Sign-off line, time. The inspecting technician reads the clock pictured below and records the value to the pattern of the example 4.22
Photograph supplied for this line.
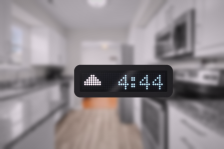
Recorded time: 4.44
